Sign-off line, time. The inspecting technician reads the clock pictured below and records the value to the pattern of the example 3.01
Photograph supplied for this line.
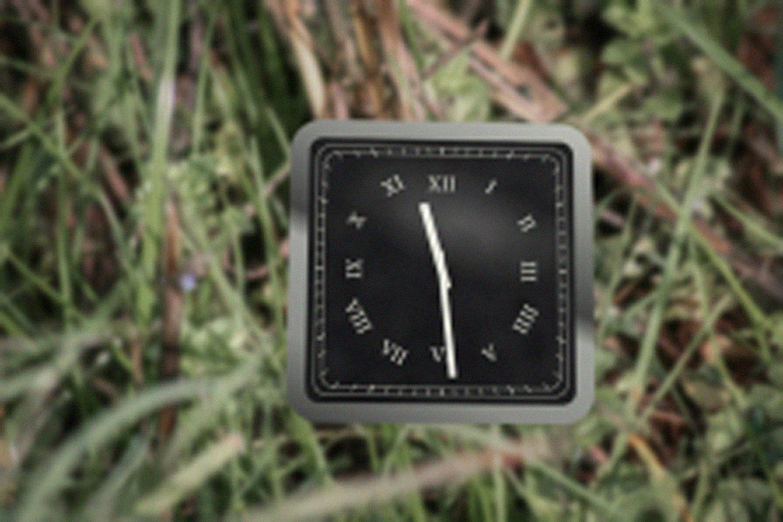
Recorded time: 11.29
